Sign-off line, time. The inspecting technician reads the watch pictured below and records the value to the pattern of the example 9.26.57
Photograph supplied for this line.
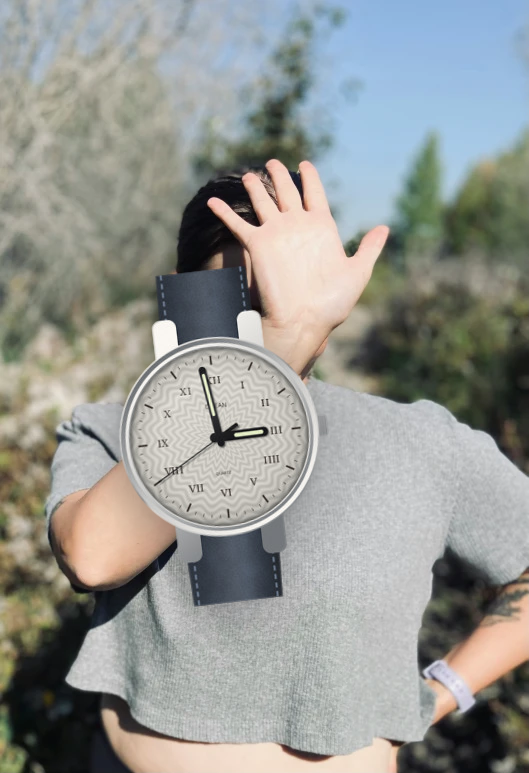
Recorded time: 2.58.40
